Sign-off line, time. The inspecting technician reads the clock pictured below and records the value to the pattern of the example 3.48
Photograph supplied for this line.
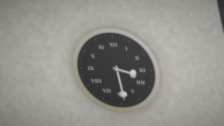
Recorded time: 3.29
